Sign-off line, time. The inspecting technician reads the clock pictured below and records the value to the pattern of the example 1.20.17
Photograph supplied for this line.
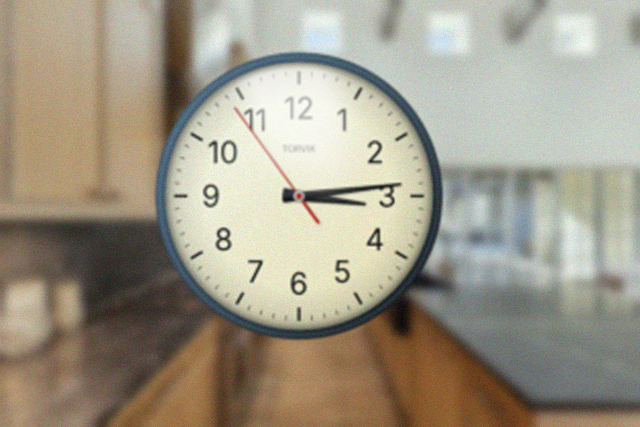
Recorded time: 3.13.54
